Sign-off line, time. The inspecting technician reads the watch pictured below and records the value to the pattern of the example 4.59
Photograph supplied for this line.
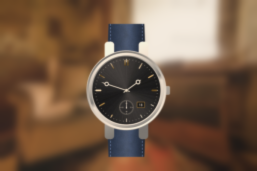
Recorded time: 1.48
